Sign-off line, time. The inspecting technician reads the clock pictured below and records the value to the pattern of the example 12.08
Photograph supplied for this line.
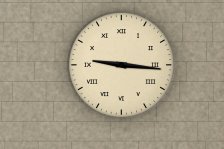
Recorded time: 9.16
